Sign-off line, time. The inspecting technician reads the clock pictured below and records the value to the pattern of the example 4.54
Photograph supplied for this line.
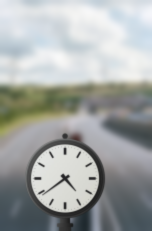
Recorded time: 4.39
